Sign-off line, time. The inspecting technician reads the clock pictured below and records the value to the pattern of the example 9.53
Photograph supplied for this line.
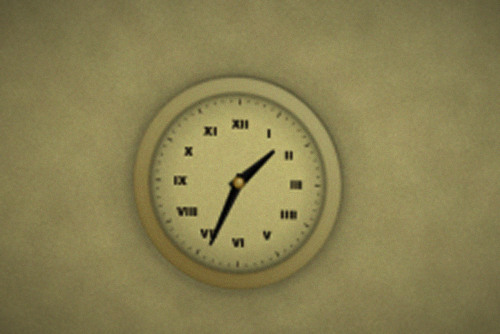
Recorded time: 1.34
